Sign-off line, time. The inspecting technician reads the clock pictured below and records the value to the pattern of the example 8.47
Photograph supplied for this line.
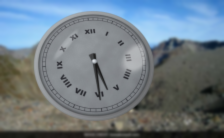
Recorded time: 5.30
